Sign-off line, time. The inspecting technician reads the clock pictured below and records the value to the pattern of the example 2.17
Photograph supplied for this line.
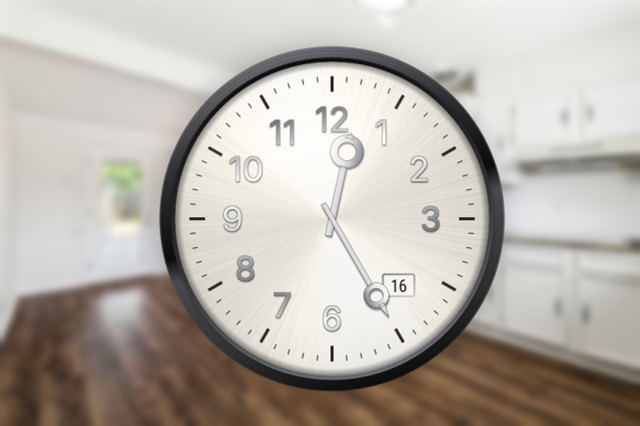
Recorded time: 12.25
